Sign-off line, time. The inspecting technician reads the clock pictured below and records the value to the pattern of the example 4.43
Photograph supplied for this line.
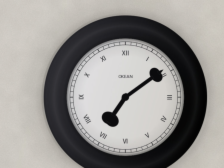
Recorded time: 7.09
